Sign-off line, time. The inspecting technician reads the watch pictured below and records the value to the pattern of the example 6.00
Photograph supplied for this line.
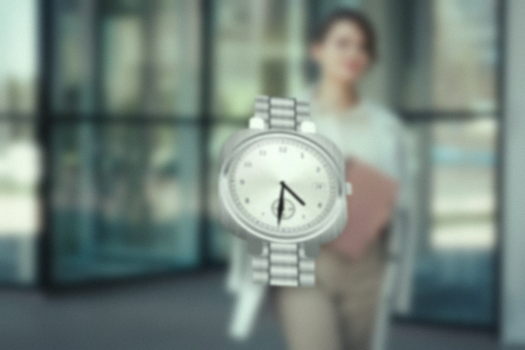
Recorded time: 4.31
